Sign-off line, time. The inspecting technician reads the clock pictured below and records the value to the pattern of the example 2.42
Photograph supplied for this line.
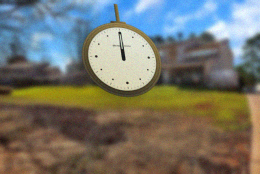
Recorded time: 12.00
